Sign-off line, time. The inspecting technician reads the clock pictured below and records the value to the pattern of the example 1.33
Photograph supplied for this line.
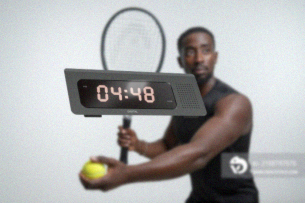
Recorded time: 4.48
